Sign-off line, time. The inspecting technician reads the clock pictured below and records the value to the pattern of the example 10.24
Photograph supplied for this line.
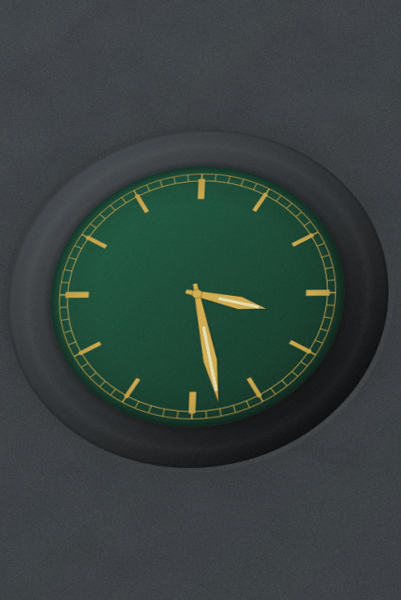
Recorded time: 3.28
